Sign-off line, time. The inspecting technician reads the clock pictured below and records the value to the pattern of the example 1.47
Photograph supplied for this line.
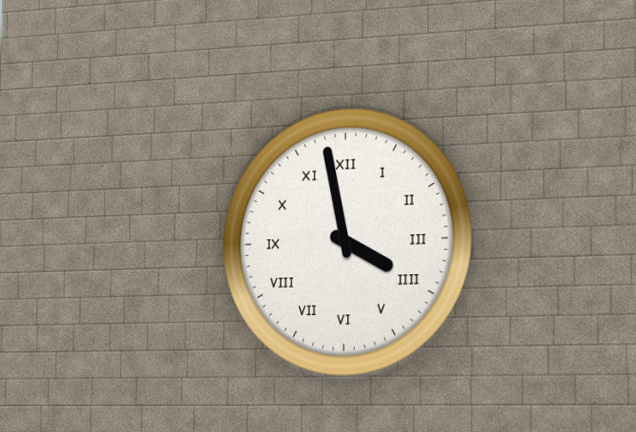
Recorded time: 3.58
